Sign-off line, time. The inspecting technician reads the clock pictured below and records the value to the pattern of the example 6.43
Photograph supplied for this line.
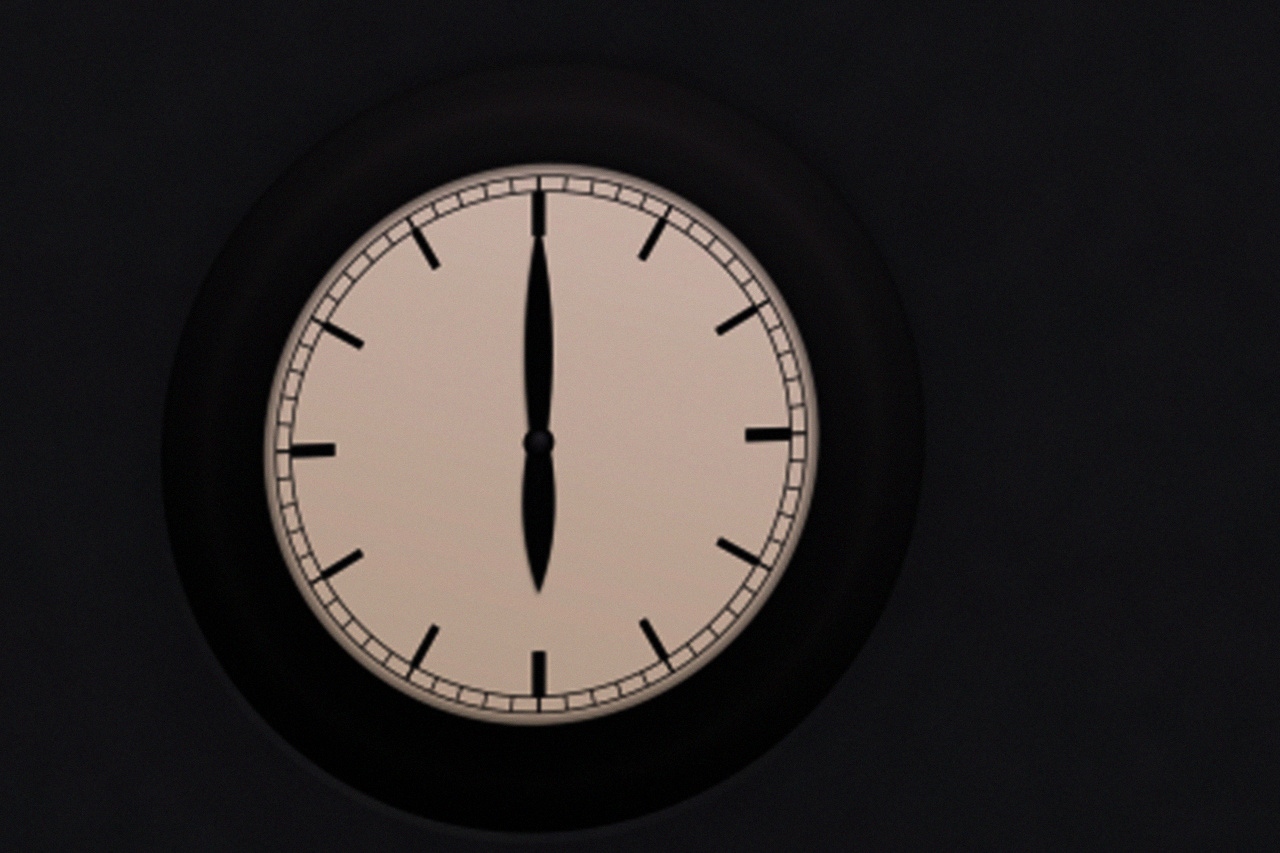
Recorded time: 6.00
